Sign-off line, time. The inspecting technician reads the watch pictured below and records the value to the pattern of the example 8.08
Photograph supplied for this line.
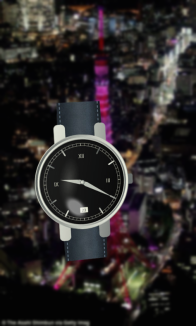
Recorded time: 9.20
